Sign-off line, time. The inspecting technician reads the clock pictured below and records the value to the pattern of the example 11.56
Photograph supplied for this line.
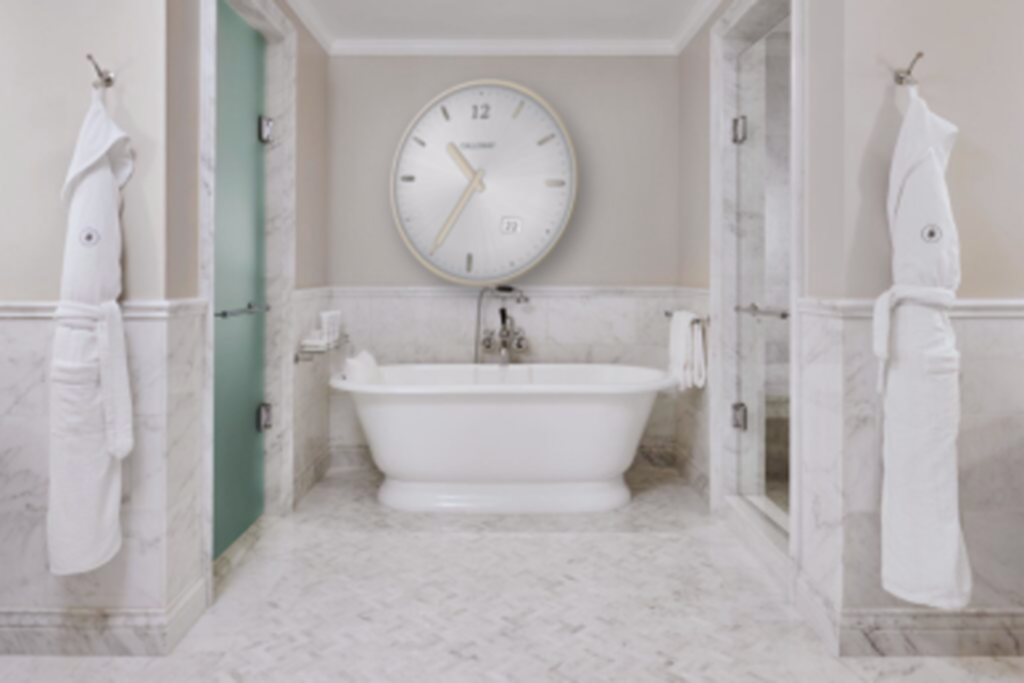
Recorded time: 10.35
